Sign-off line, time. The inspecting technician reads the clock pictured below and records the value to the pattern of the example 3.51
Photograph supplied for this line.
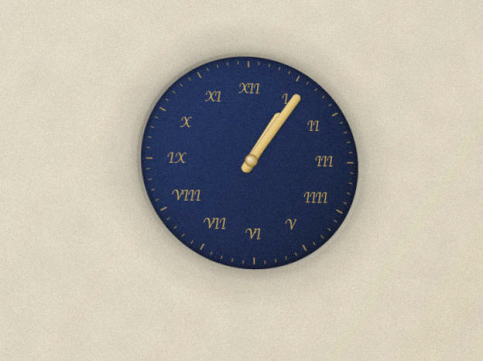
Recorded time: 1.06
